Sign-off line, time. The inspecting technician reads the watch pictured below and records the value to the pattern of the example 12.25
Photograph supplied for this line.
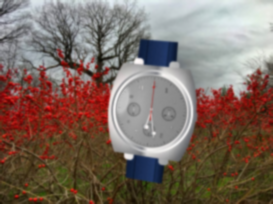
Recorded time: 6.28
